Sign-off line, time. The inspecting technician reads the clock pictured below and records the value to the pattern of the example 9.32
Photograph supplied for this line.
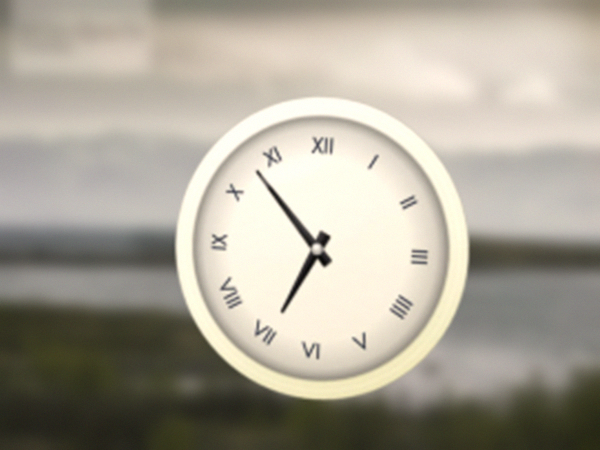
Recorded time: 6.53
